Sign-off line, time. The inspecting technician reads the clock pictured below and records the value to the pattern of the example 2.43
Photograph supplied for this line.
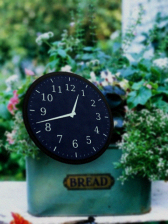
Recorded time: 12.42
